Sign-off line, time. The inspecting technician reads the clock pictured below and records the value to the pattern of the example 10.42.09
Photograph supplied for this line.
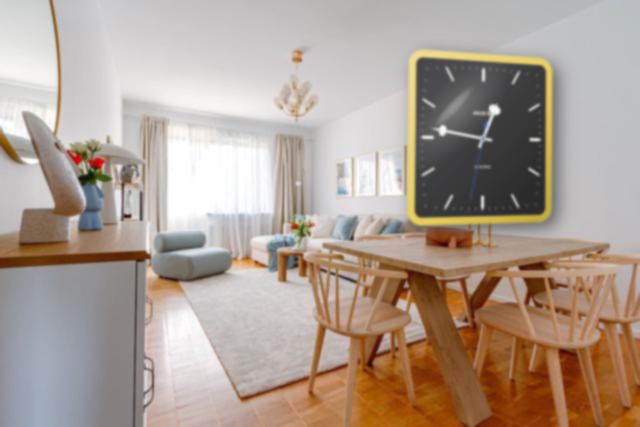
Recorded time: 12.46.32
